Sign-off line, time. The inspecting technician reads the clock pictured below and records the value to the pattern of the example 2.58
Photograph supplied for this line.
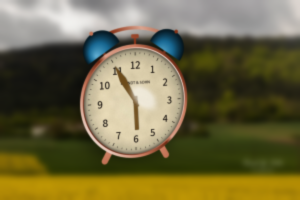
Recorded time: 5.55
